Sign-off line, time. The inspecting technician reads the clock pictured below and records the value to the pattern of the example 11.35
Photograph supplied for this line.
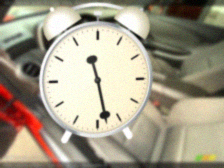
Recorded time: 11.28
